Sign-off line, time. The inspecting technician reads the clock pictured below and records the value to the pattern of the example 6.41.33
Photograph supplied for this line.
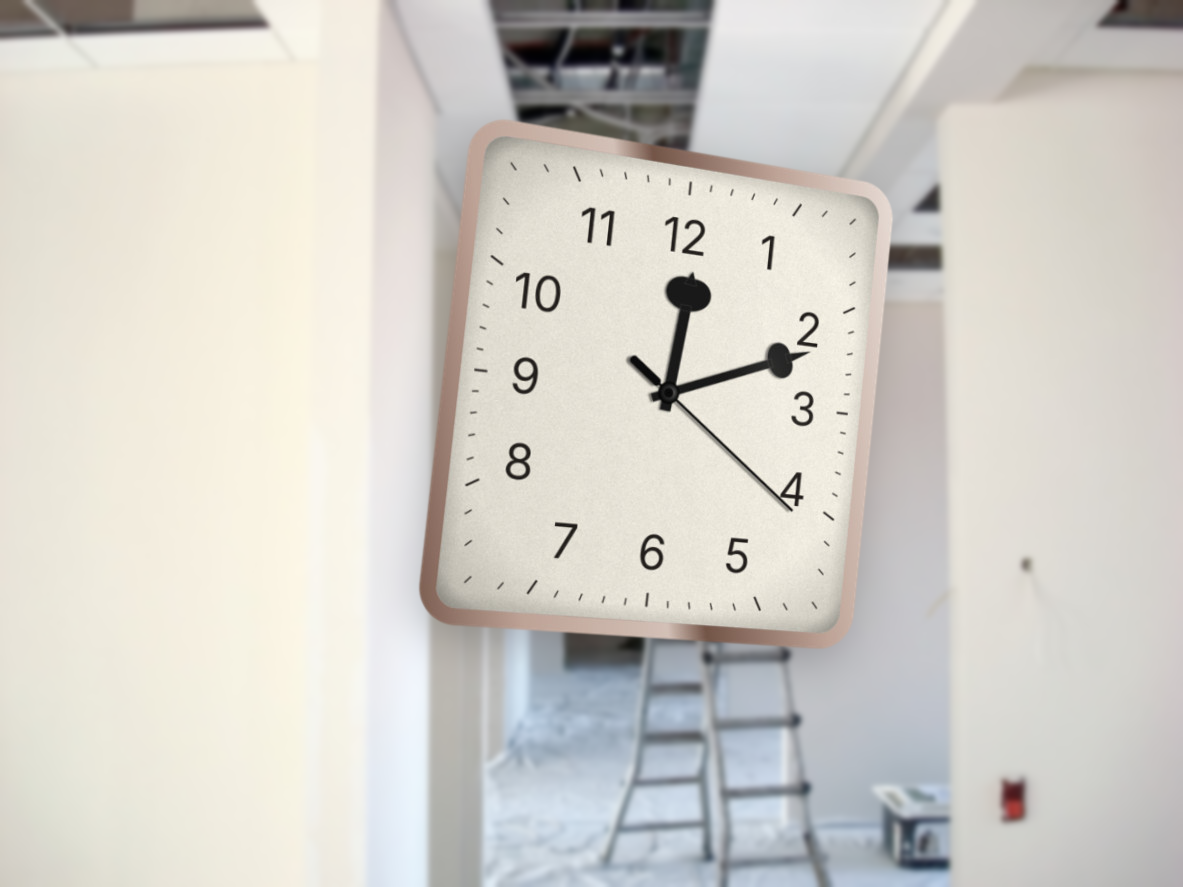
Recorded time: 12.11.21
